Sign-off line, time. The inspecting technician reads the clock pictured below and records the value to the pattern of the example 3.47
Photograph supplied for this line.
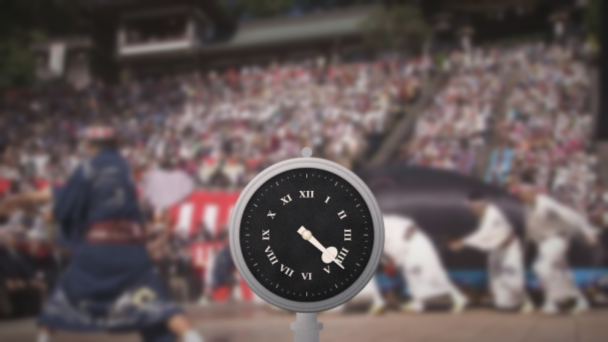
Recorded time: 4.22
